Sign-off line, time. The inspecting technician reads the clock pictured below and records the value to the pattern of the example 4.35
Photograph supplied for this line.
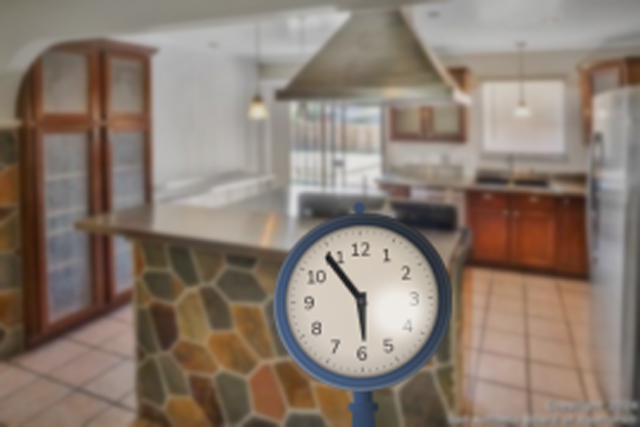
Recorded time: 5.54
